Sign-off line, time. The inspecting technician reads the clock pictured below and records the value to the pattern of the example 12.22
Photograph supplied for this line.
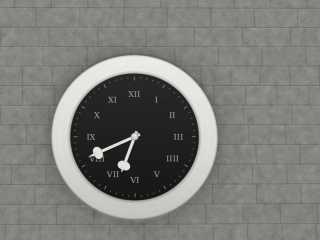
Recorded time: 6.41
